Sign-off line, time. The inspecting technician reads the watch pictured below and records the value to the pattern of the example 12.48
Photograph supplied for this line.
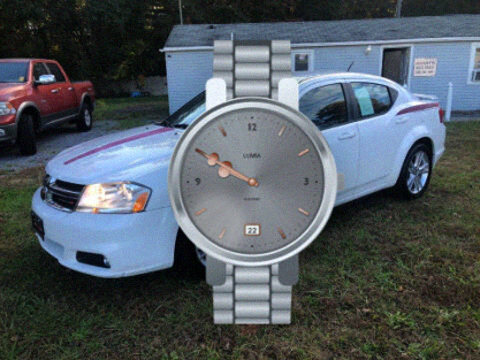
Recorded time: 9.50
